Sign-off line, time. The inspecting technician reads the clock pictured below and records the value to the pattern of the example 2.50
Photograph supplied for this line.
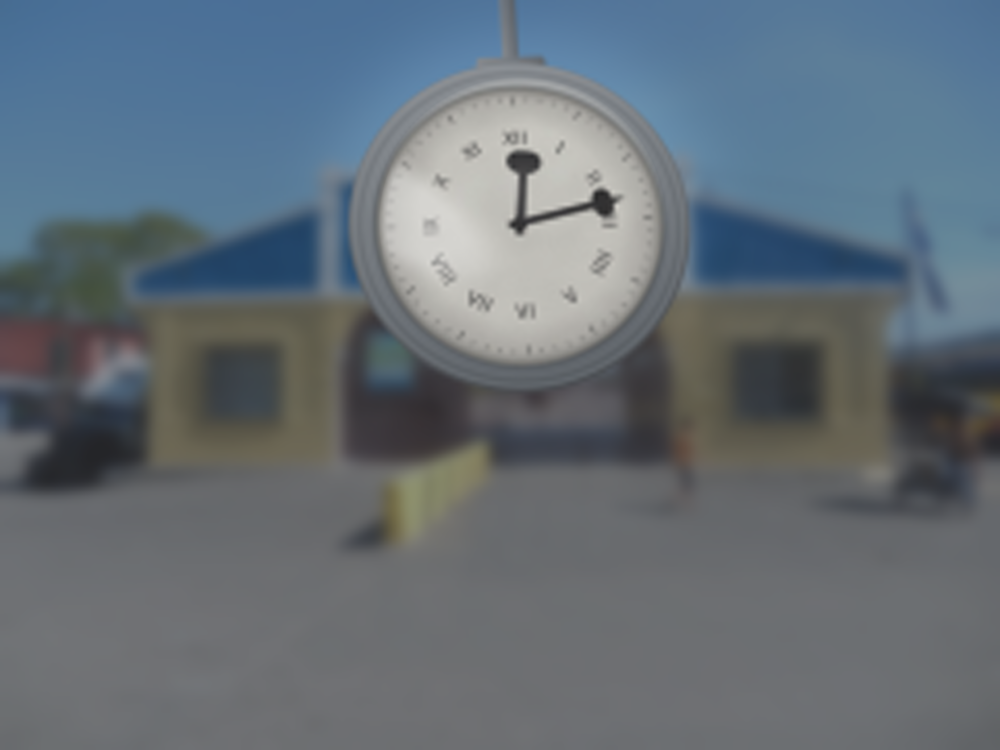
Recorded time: 12.13
